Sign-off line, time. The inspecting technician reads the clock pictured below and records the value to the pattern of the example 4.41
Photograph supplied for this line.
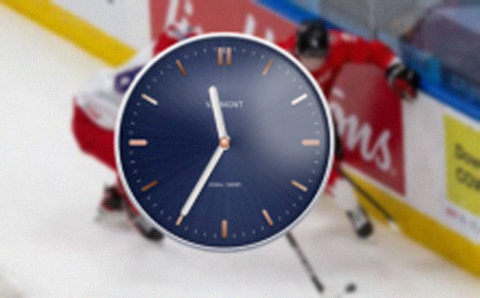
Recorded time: 11.35
